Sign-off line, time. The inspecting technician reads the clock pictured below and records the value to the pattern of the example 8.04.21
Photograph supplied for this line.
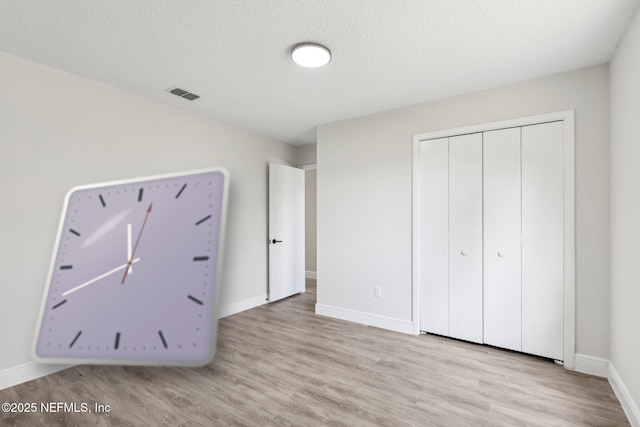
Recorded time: 11.41.02
